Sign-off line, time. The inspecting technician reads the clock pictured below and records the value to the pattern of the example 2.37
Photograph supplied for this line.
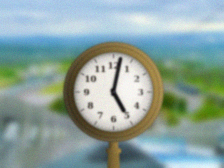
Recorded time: 5.02
